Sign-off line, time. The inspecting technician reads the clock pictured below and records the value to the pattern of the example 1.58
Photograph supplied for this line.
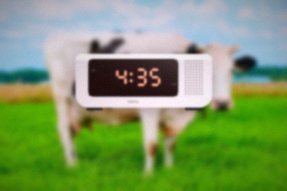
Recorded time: 4.35
